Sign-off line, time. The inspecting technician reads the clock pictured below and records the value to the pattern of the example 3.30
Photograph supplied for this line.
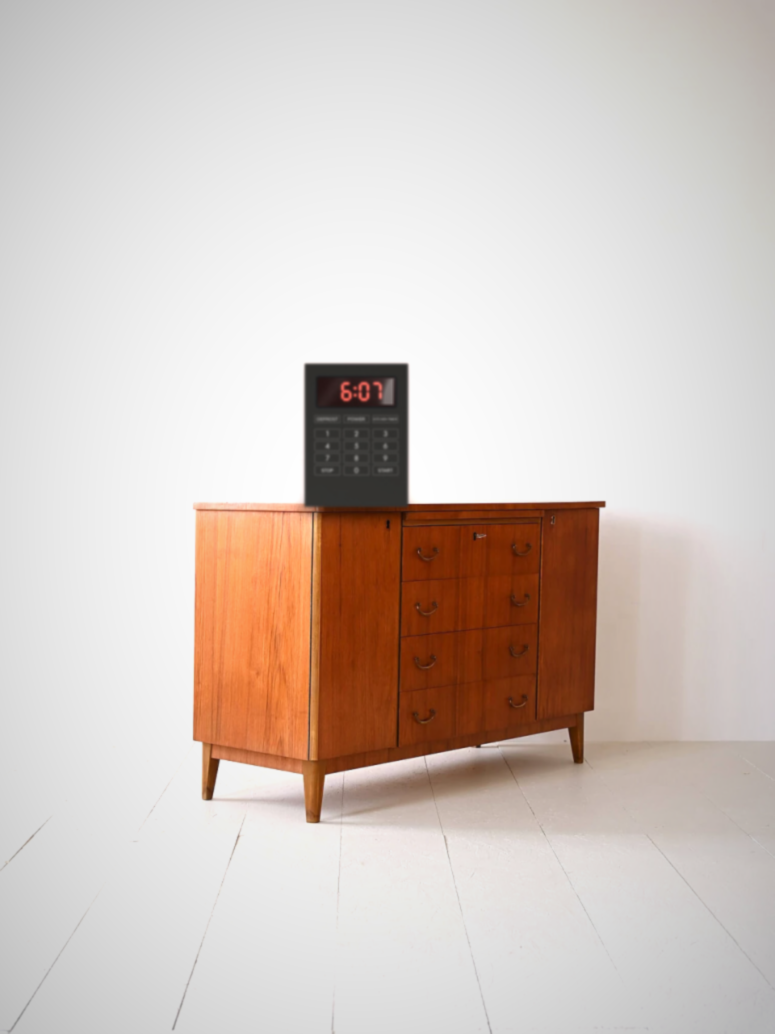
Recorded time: 6.07
